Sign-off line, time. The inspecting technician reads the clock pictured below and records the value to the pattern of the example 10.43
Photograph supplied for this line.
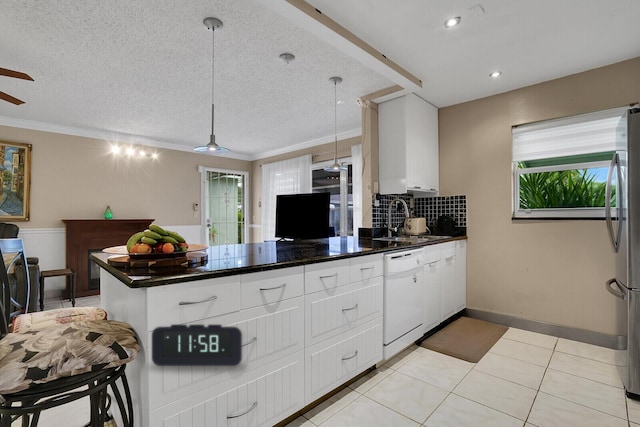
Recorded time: 11.58
